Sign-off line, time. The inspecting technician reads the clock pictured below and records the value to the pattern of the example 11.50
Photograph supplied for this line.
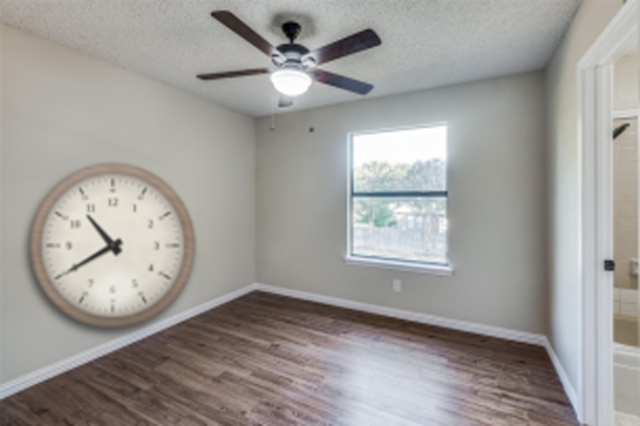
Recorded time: 10.40
